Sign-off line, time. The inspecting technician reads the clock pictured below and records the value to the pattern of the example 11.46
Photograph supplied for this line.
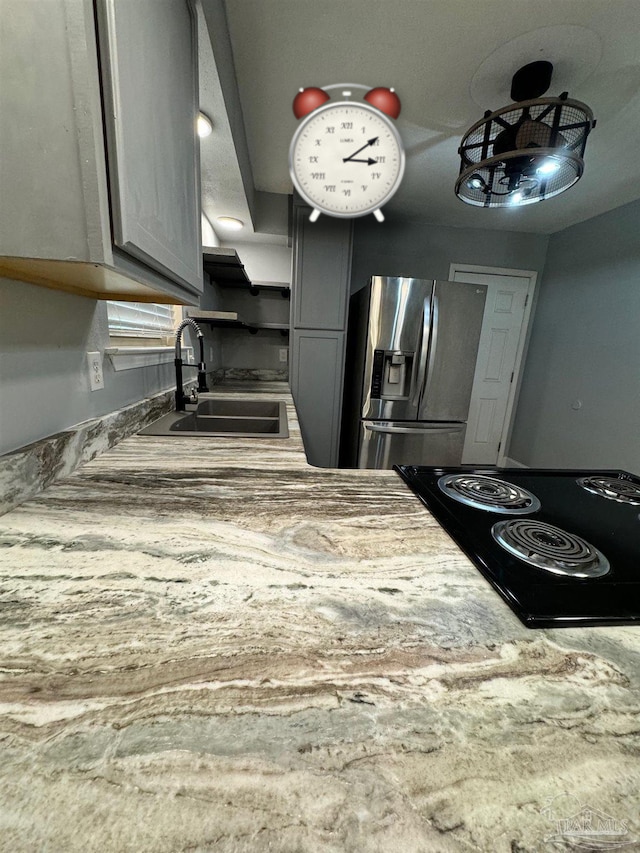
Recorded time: 3.09
